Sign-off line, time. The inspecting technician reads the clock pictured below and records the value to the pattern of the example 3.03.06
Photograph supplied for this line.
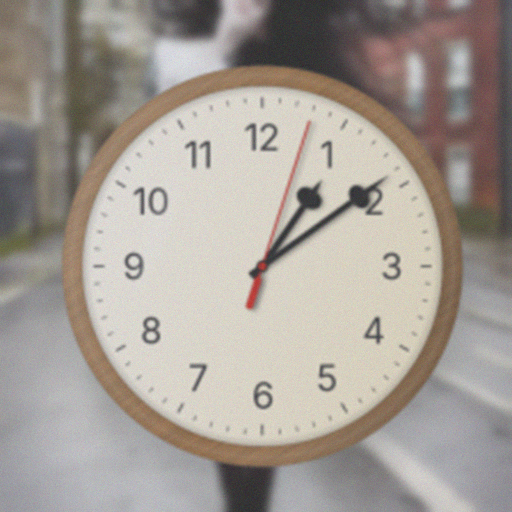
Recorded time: 1.09.03
